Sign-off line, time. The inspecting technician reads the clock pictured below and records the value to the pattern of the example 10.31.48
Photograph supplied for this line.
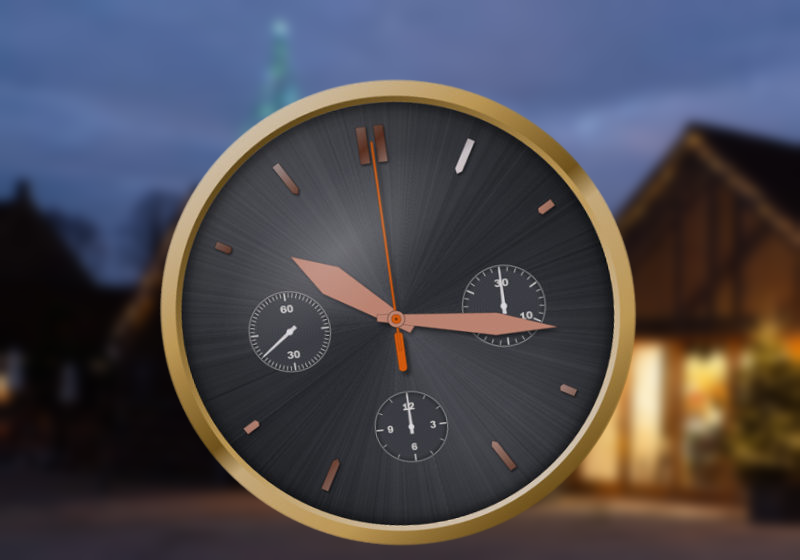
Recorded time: 10.16.39
